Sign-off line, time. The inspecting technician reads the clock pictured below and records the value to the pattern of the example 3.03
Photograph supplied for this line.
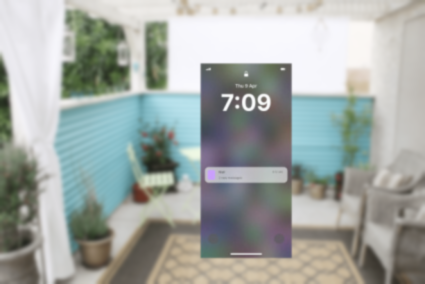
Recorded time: 7.09
